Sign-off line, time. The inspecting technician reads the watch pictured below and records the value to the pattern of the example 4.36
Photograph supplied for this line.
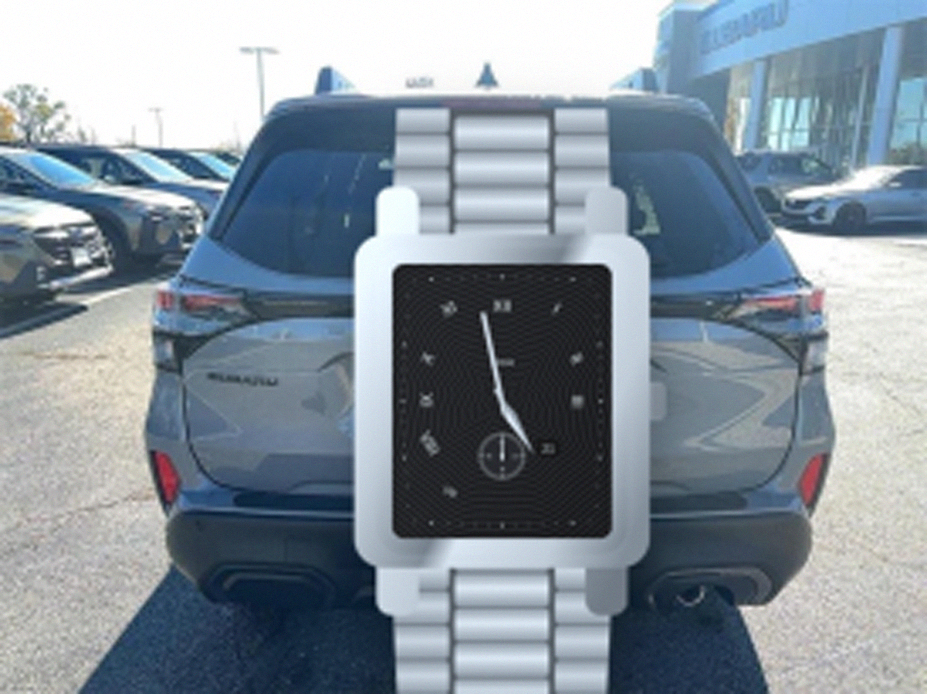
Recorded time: 4.58
